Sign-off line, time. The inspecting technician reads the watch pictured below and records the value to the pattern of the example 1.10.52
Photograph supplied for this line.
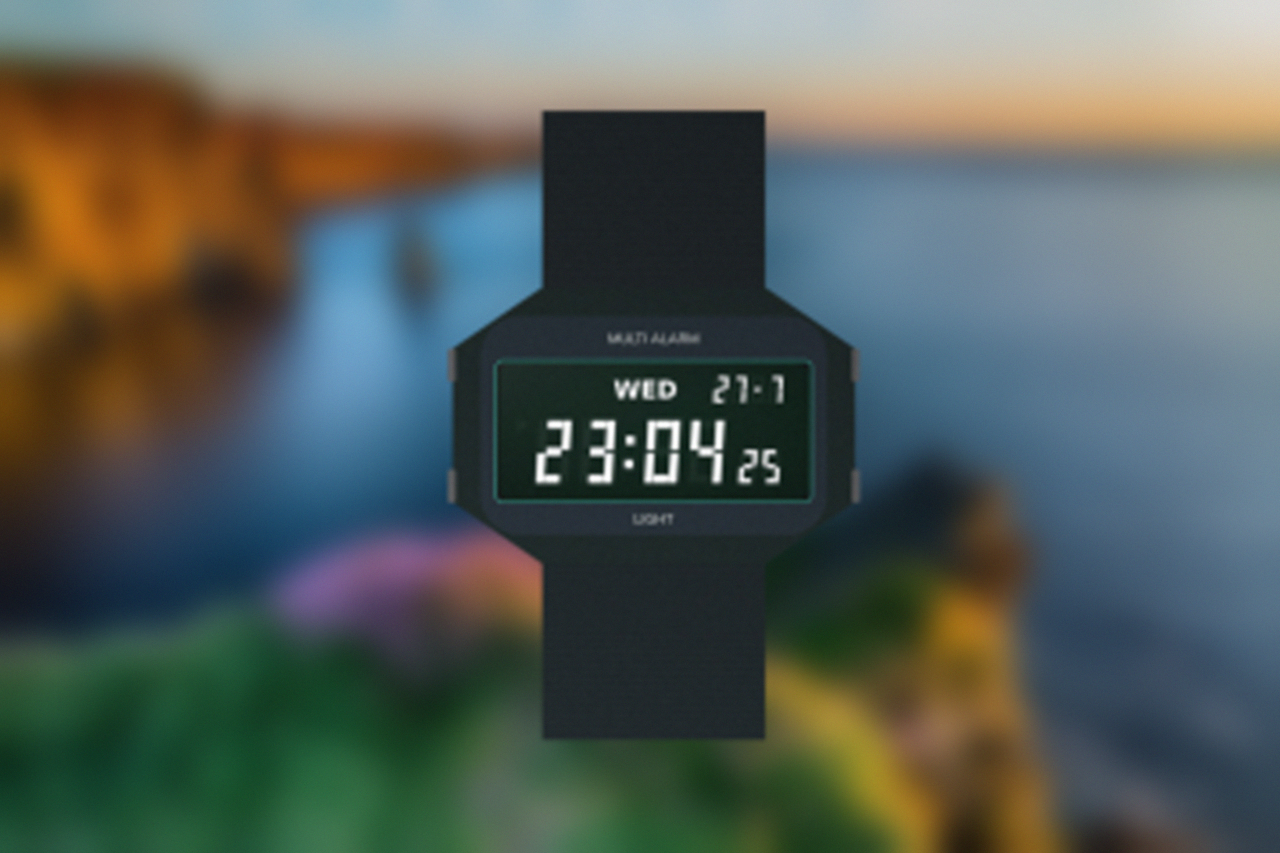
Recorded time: 23.04.25
